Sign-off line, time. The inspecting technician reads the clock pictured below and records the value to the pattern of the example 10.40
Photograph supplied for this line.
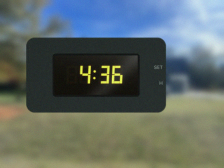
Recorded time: 4.36
